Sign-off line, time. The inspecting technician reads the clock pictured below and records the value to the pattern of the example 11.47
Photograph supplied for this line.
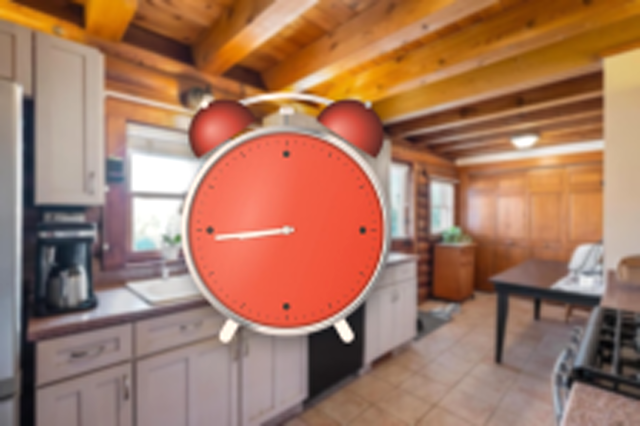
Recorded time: 8.44
